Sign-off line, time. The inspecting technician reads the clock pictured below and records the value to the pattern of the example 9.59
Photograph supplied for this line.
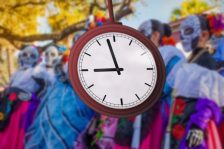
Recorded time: 8.58
